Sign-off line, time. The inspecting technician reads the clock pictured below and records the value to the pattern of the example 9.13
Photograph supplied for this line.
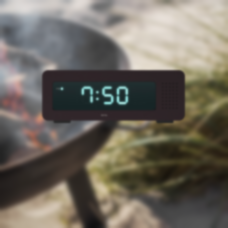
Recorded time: 7.50
